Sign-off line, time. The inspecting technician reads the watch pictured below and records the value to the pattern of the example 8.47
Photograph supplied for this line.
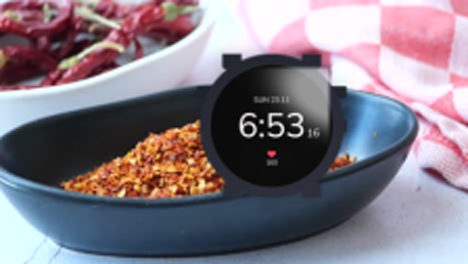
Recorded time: 6.53
